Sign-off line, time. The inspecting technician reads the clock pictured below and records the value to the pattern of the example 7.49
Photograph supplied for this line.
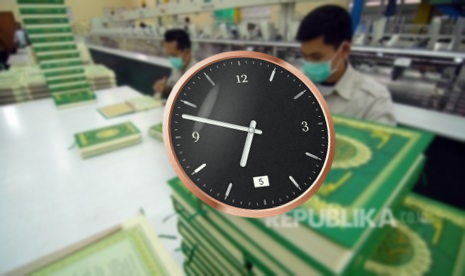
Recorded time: 6.48
